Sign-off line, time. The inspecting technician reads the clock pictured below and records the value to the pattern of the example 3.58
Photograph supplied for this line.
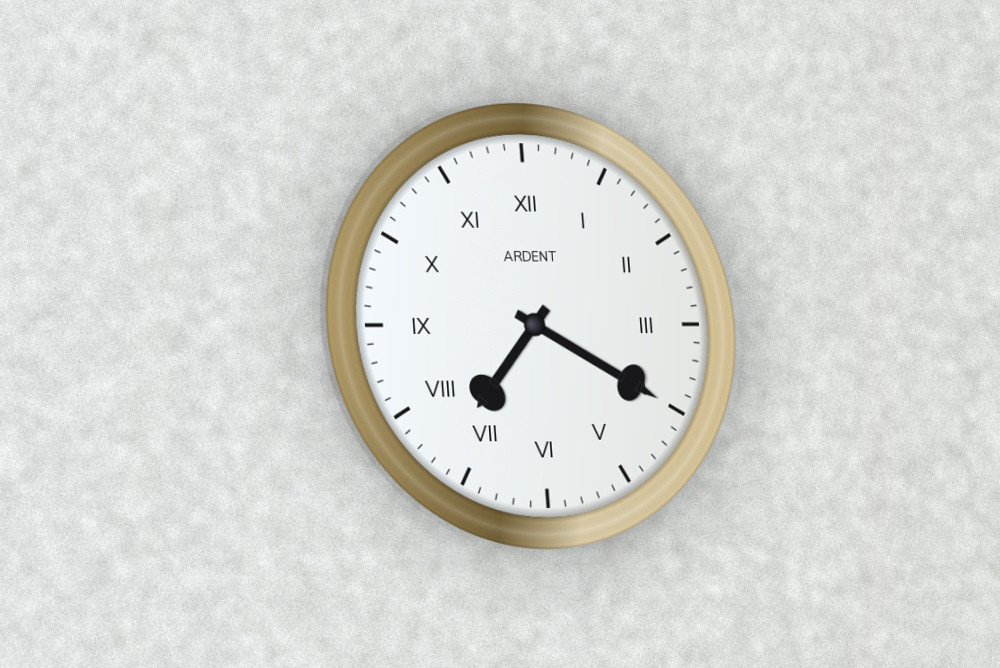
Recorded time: 7.20
